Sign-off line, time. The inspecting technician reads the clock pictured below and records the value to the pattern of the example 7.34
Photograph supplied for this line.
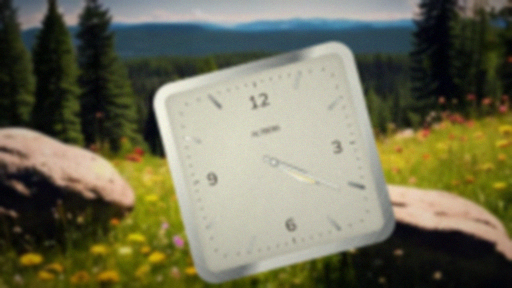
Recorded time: 4.21
